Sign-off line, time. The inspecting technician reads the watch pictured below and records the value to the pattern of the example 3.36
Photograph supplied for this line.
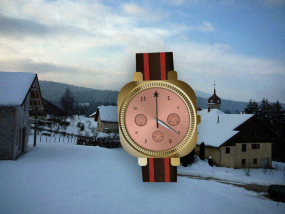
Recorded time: 4.21
